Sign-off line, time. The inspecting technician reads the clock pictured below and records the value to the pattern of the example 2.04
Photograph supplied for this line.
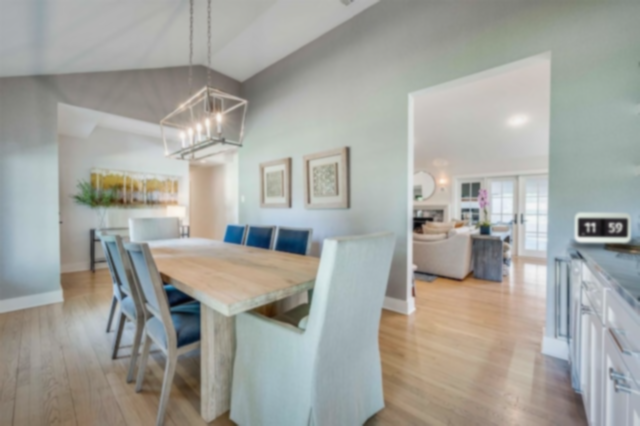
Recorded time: 11.59
